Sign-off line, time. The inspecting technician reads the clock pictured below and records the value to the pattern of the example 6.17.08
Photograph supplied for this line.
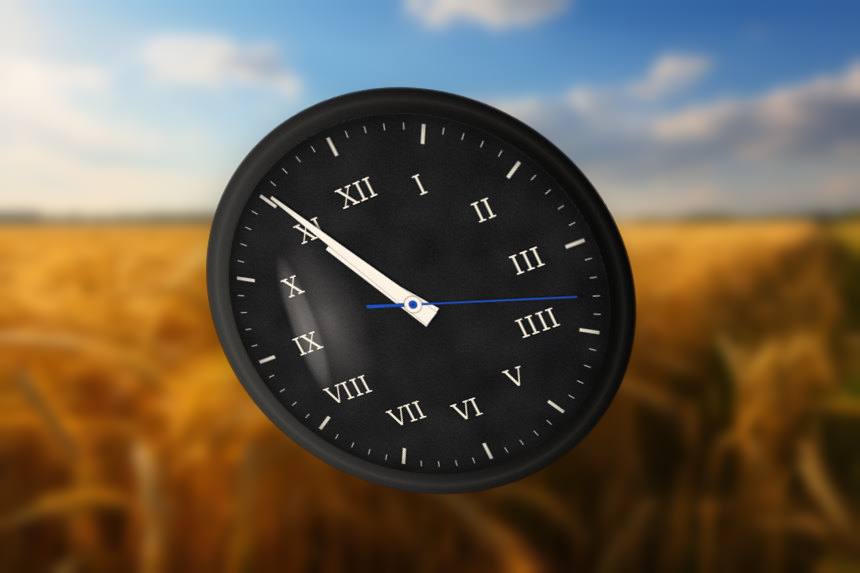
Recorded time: 10.55.18
